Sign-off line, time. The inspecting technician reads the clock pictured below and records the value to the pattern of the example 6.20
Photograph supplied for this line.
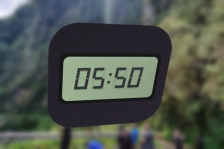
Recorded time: 5.50
